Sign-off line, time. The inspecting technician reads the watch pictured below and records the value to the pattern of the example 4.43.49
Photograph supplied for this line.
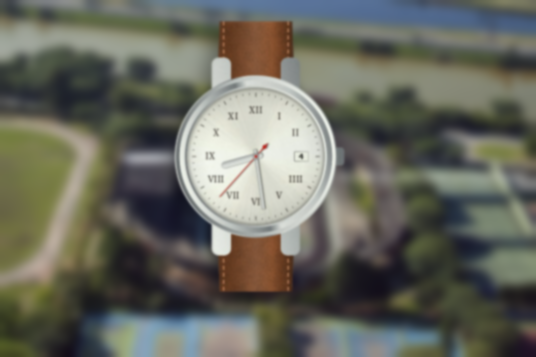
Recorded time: 8.28.37
